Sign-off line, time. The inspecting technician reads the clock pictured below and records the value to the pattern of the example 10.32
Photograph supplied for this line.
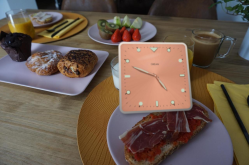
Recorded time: 4.49
